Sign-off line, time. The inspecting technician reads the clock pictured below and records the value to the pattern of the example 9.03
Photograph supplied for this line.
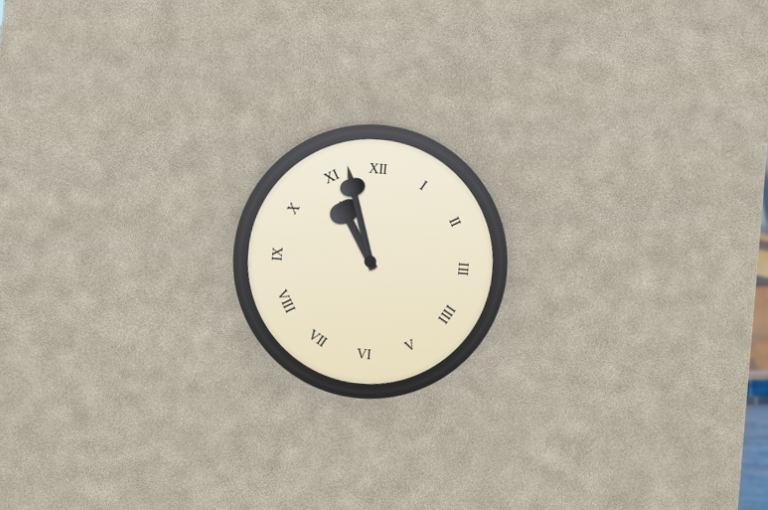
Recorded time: 10.57
